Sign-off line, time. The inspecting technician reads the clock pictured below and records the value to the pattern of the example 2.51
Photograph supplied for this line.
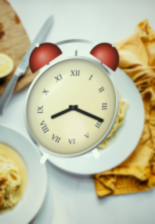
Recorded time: 8.19
